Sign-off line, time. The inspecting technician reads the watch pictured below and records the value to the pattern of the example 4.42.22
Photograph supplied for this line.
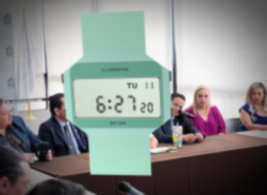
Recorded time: 6.27.20
